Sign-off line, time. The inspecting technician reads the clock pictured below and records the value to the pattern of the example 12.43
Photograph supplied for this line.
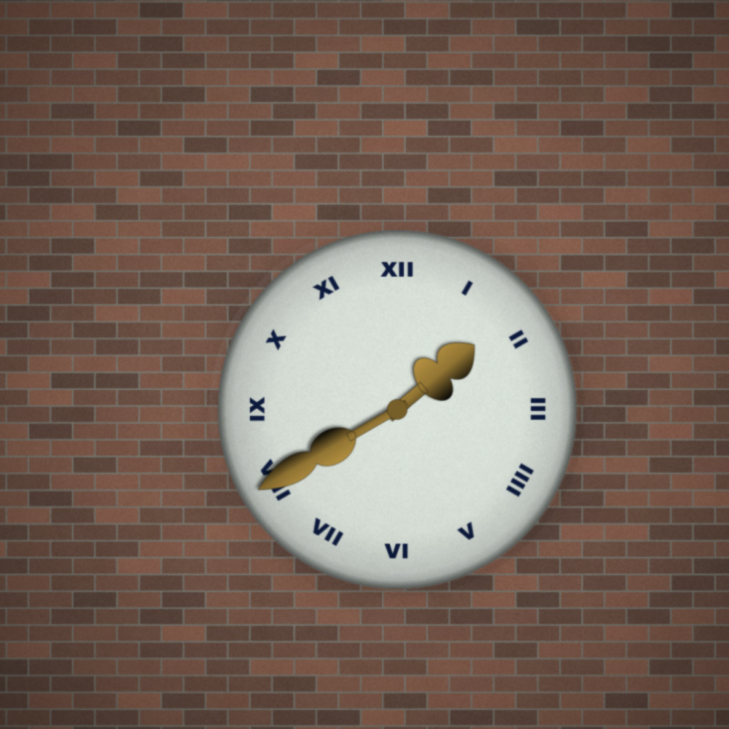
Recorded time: 1.40
